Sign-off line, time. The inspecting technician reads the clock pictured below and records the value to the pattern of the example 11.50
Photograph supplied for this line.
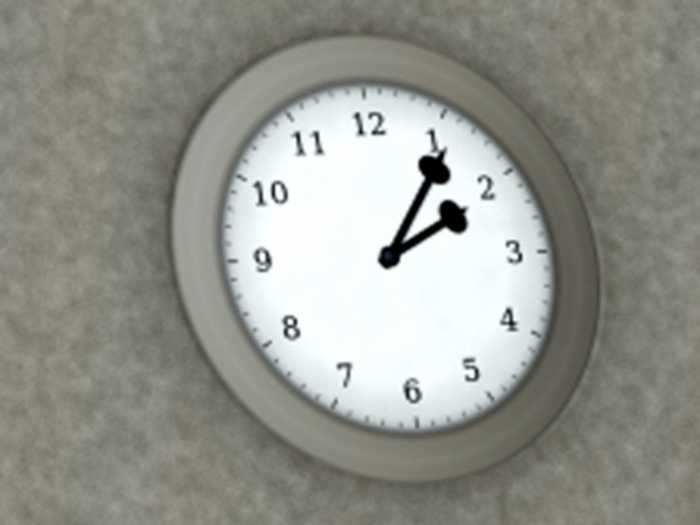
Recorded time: 2.06
